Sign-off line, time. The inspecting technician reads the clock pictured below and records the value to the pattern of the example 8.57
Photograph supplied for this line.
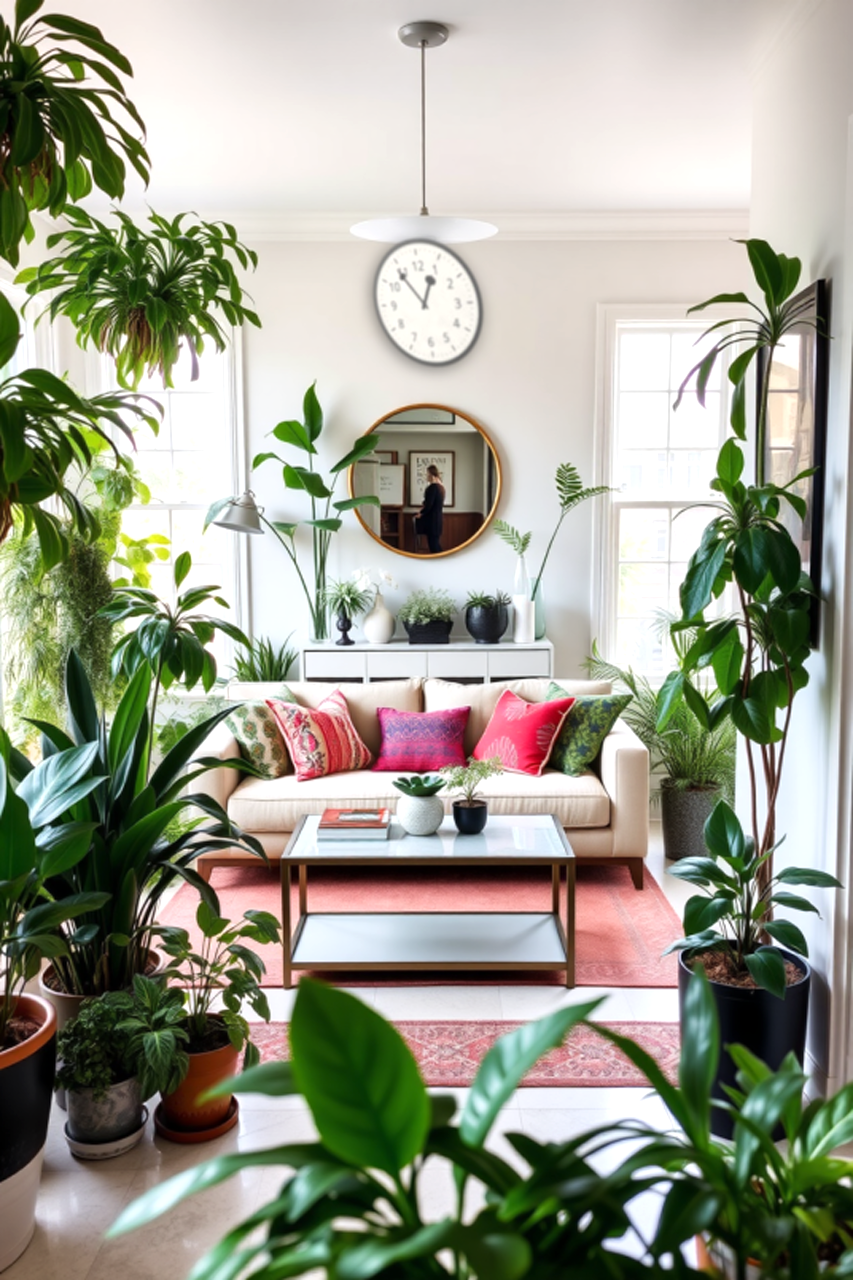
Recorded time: 12.54
